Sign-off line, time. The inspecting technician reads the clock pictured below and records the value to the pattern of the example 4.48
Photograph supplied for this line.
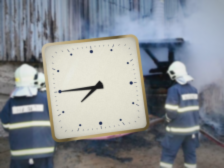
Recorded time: 7.45
